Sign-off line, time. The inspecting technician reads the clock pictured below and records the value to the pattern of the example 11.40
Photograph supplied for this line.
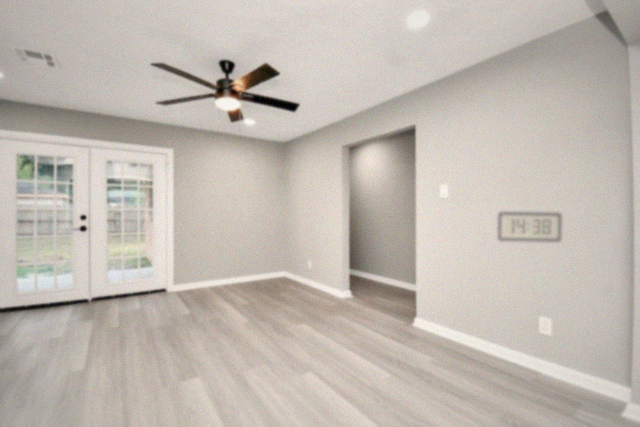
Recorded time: 14.38
